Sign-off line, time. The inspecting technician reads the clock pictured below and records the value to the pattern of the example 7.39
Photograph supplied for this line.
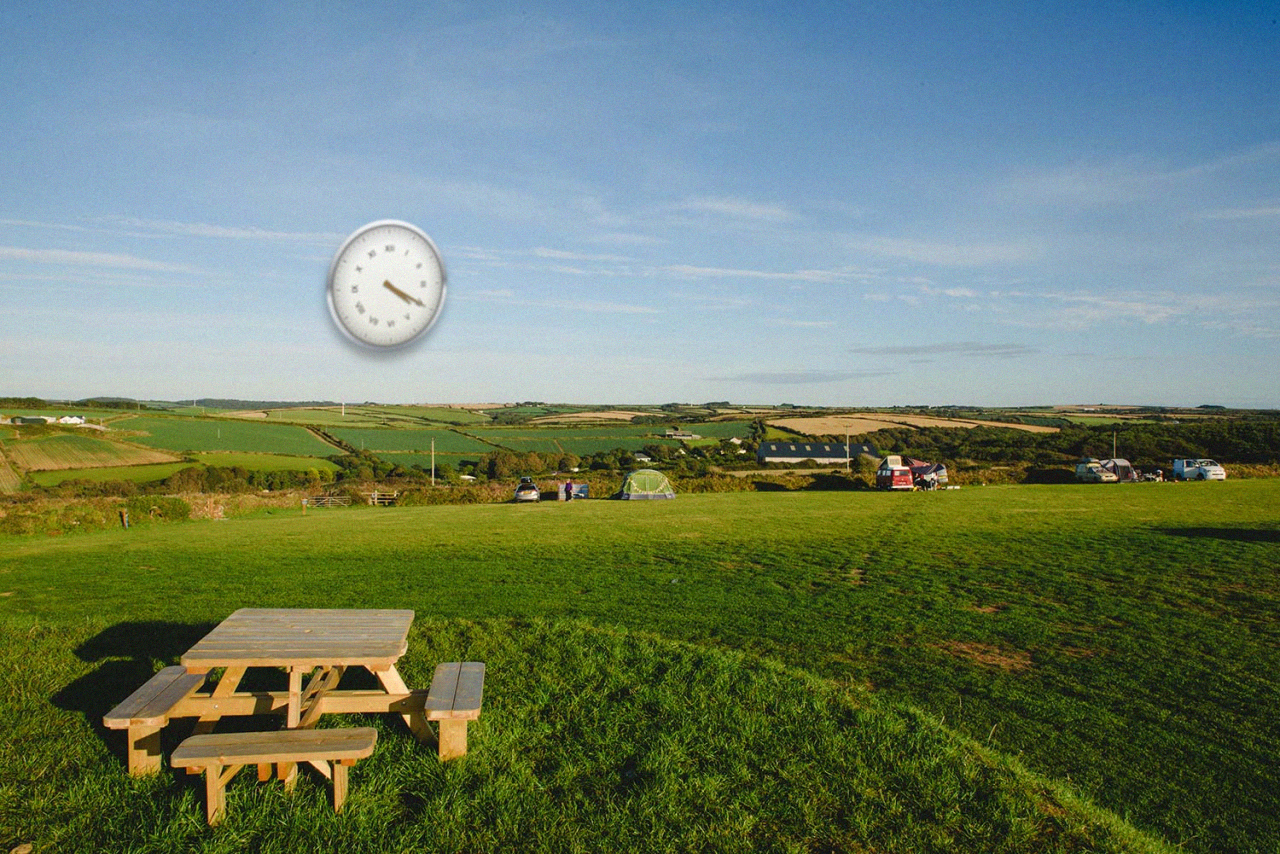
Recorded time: 4.20
